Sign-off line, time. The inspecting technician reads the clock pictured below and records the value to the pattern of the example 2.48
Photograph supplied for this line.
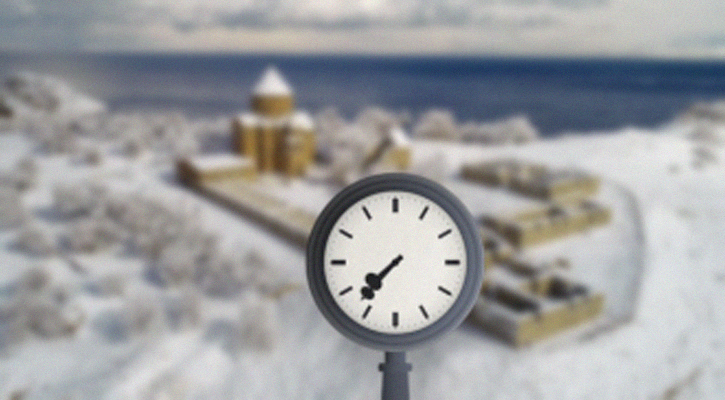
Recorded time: 7.37
